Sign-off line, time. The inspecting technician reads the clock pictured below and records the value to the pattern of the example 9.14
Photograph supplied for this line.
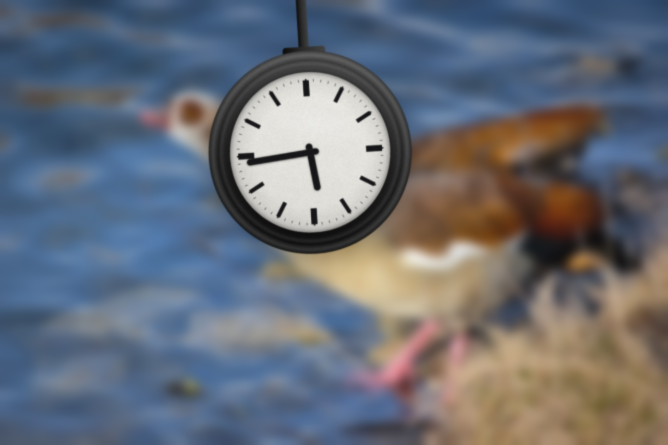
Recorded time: 5.44
